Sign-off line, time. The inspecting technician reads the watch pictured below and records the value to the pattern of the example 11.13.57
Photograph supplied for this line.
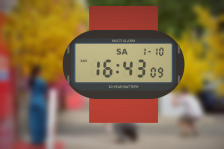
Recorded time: 16.43.09
